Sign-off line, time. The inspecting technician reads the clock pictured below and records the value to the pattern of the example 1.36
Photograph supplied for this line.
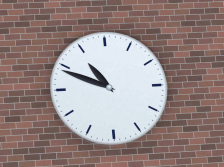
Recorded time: 10.49
